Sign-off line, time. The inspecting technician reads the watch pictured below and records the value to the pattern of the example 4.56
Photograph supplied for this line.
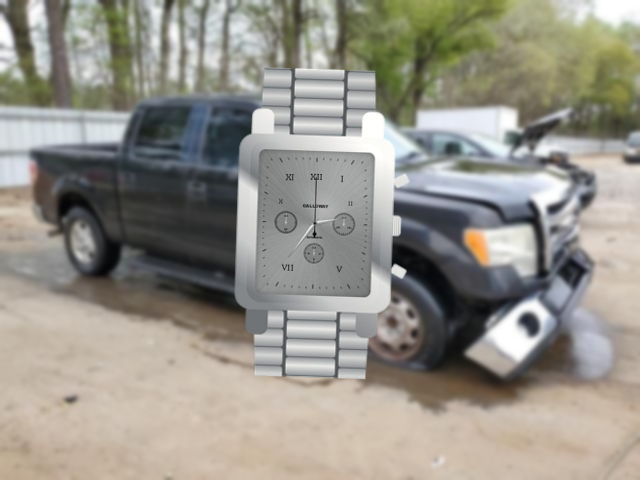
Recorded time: 2.36
